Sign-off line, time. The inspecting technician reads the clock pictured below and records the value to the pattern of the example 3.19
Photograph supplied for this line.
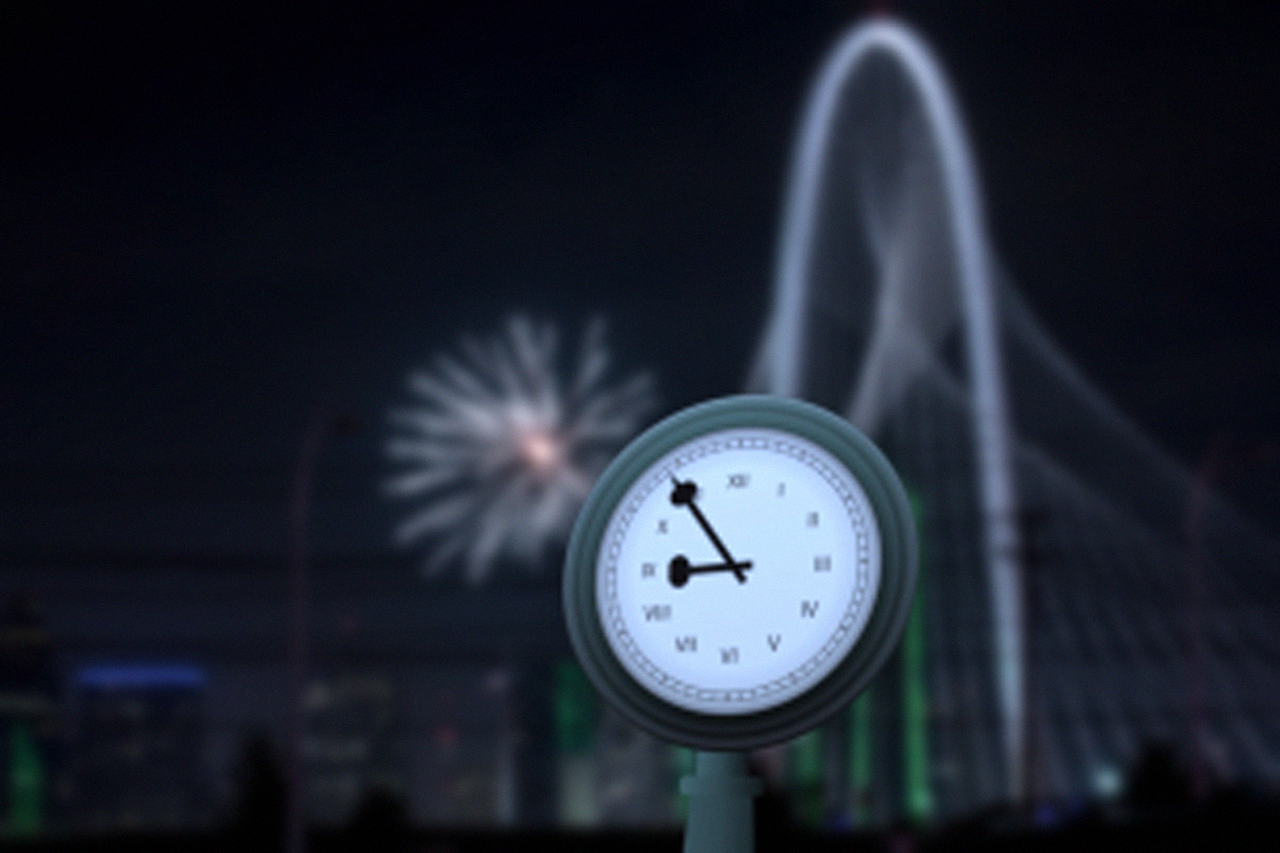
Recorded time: 8.54
